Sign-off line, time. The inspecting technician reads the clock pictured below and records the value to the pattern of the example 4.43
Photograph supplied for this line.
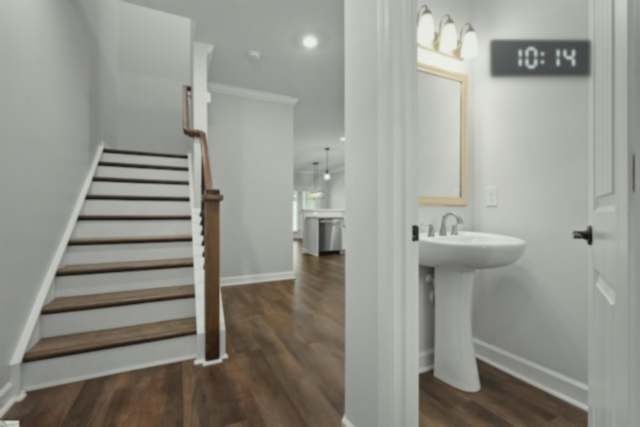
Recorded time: 10.14
